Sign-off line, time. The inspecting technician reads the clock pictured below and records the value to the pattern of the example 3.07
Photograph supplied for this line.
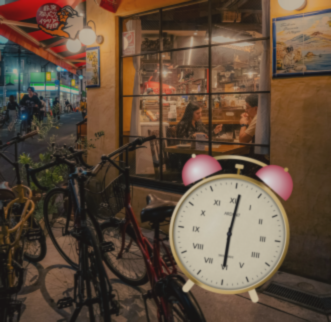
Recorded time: 6.01
